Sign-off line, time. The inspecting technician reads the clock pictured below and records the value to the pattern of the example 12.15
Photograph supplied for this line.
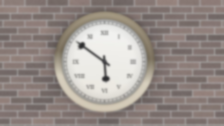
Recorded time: 5.51
